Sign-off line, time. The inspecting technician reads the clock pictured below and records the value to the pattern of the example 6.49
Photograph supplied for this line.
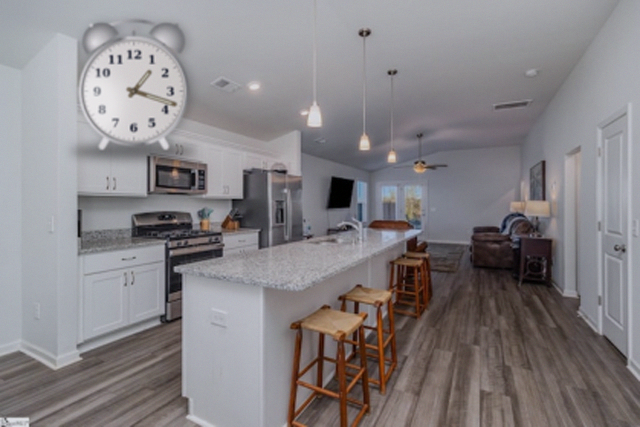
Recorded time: 1.18
